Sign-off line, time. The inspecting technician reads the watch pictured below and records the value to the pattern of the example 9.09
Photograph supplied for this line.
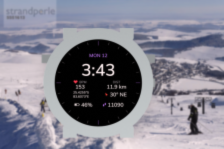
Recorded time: 3.43
